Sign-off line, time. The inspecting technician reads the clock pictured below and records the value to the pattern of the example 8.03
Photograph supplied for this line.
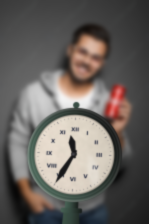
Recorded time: 11.35
